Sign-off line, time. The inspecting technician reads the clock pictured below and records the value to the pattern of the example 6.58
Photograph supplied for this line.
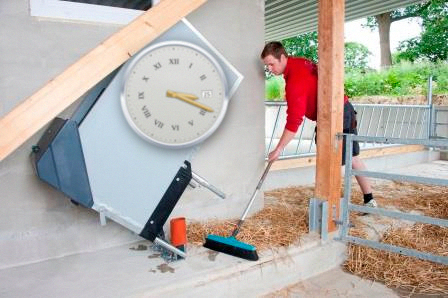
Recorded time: 3.19
